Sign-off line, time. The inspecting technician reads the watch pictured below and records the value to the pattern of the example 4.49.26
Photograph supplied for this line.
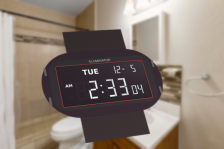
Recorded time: 2.33.04
